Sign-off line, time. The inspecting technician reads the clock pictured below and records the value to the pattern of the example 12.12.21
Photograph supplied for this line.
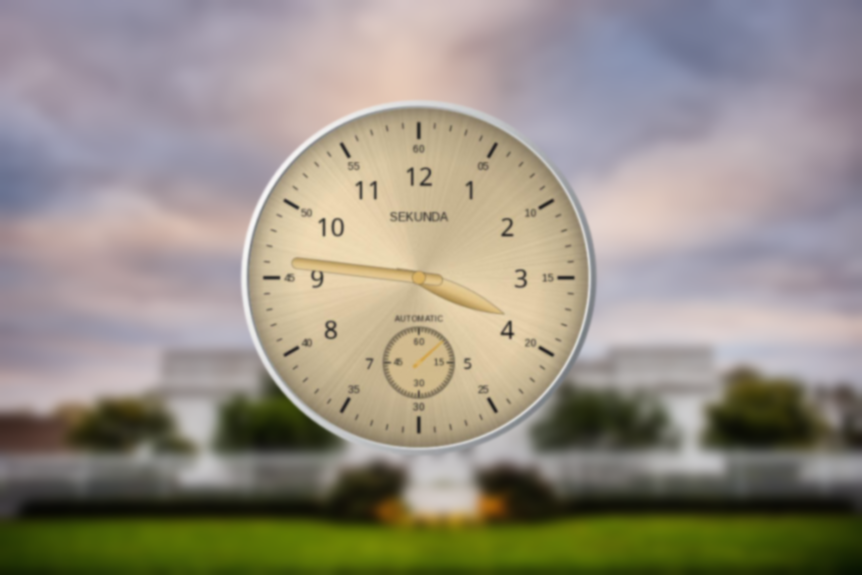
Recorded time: 3.46.08
